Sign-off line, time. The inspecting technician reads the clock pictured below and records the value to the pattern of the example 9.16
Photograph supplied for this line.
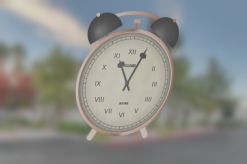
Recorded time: 11.04
